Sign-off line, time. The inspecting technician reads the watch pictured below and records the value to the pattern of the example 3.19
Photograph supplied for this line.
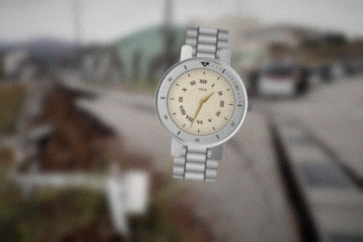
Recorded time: 1.33
